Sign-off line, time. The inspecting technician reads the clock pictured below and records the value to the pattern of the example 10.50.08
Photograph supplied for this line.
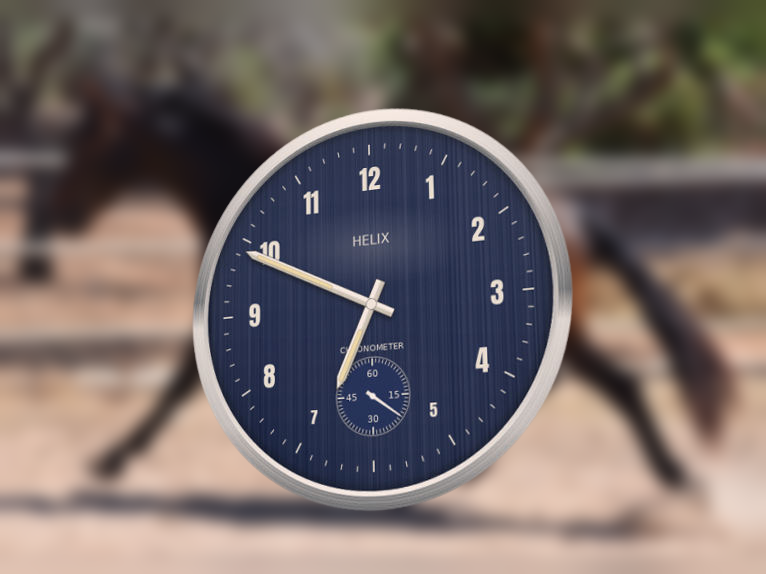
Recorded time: 6.49.21
